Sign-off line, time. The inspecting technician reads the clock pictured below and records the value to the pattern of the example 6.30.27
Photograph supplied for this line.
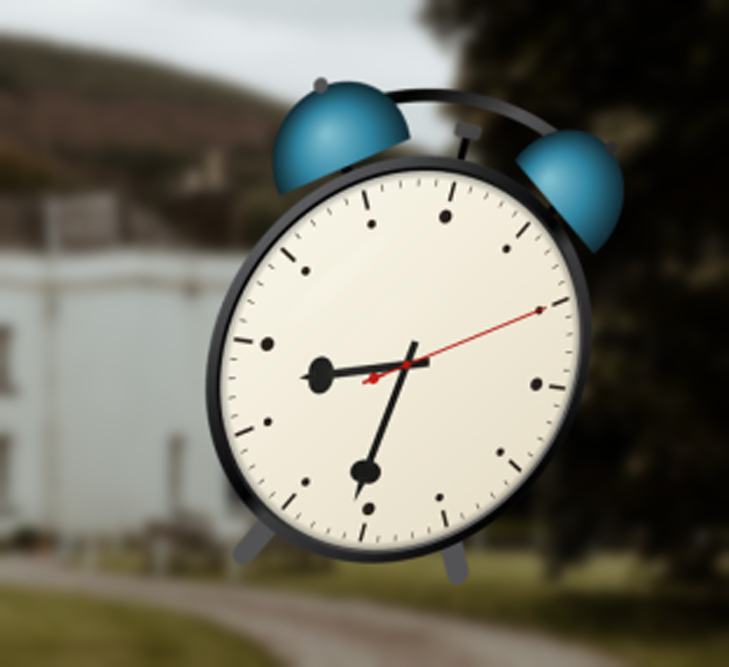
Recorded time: 8.31.10
